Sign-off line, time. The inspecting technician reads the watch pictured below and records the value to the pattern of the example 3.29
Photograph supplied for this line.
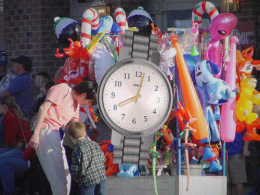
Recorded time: 8.02
